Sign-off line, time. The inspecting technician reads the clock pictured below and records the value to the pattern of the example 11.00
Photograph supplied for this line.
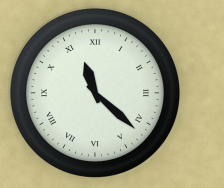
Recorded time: 11.22
